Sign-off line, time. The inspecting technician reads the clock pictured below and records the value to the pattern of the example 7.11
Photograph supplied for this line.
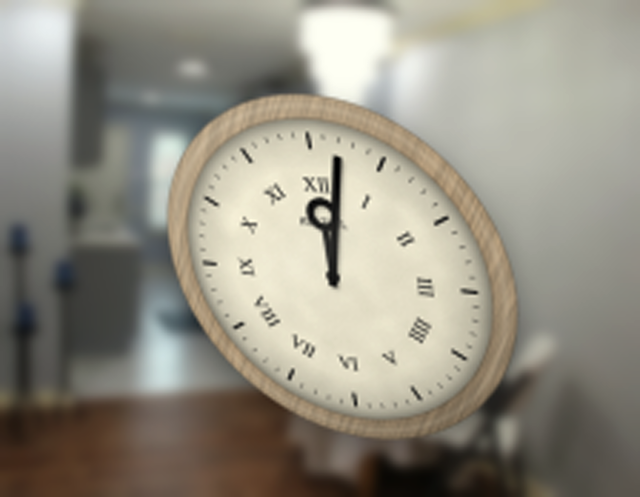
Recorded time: 12.02
